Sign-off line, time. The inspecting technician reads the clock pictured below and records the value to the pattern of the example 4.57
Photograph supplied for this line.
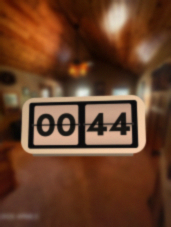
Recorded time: 0.44
